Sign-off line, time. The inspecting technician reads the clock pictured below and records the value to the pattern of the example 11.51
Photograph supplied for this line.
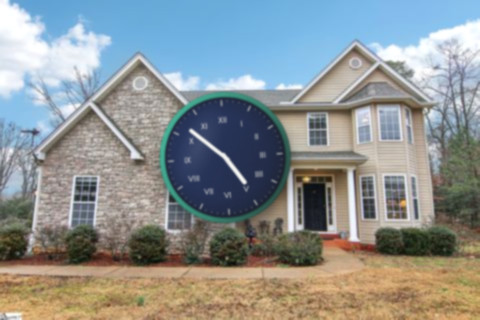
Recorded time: 4.52
